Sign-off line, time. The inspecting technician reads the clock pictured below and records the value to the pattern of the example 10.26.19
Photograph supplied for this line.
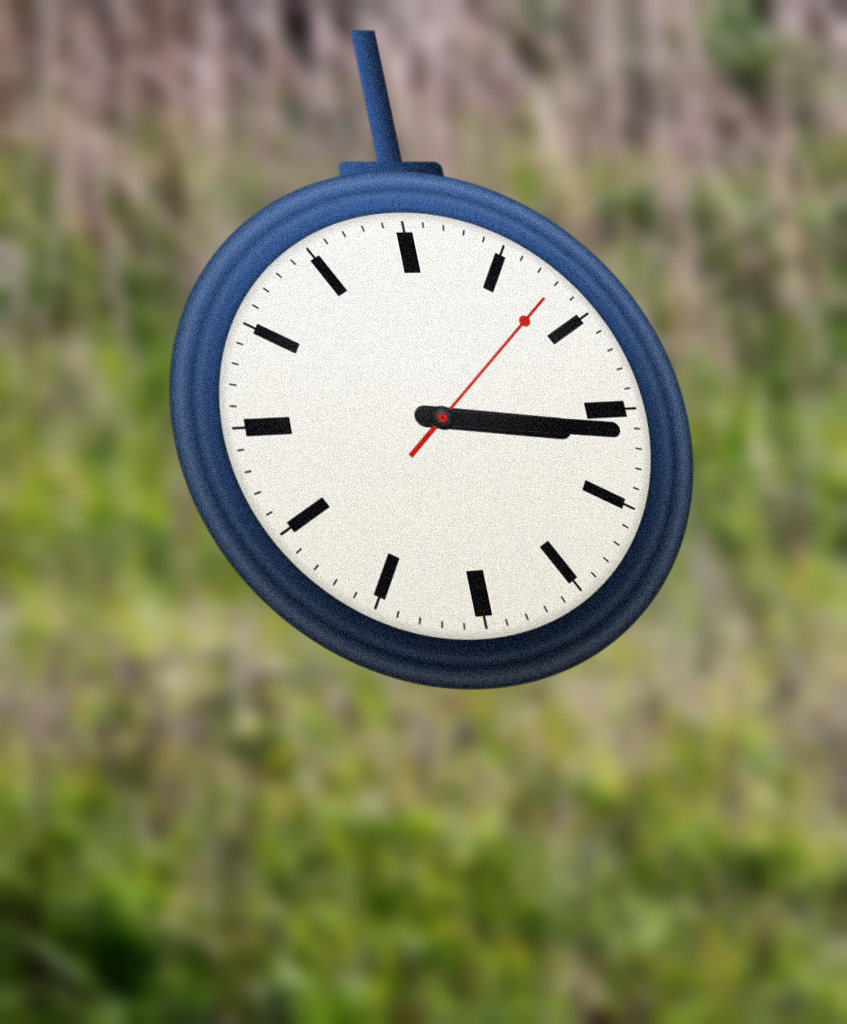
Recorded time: 3.16.08
